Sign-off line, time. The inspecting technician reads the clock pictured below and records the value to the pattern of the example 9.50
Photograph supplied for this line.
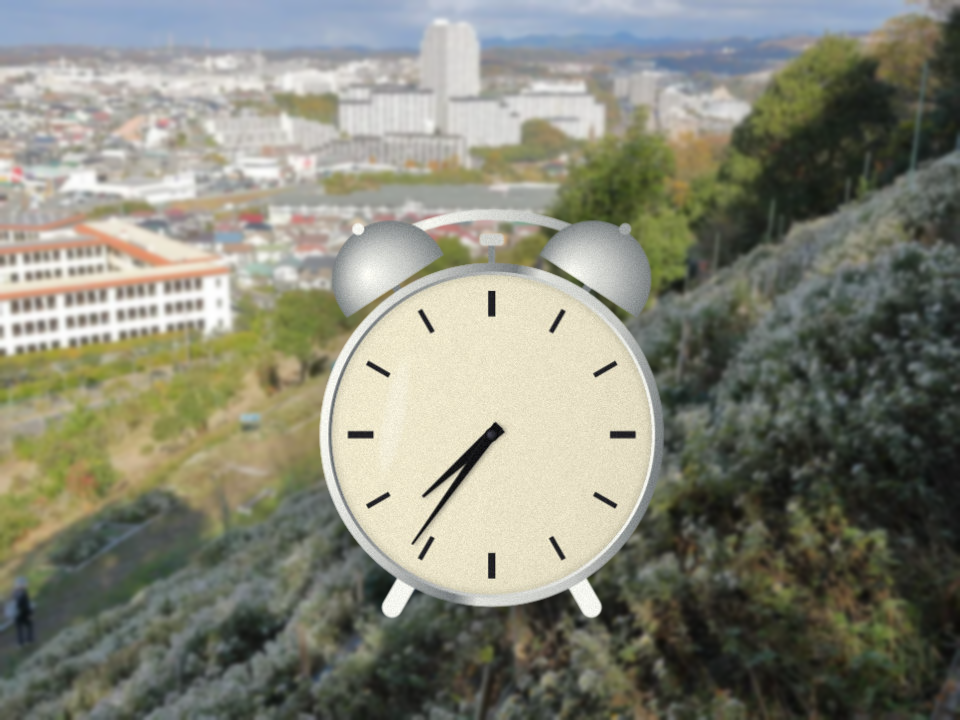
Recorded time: 7.36
